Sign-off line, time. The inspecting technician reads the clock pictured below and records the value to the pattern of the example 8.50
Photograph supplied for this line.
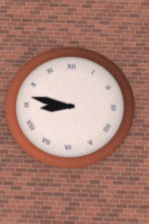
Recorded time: 8.47
